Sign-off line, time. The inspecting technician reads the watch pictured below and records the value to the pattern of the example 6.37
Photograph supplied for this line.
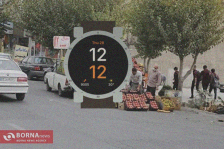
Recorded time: 12.12
